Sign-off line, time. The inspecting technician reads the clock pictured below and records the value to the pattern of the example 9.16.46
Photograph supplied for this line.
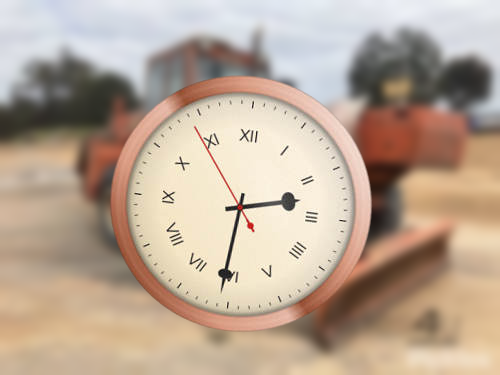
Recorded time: 2.30.54
